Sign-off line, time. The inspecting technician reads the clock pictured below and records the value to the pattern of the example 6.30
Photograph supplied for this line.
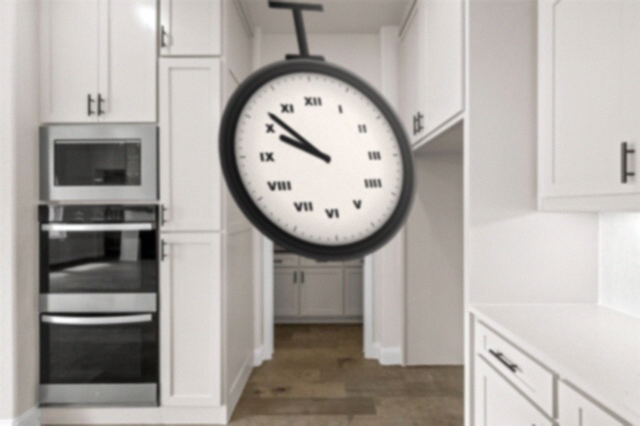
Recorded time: 9.52
